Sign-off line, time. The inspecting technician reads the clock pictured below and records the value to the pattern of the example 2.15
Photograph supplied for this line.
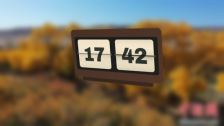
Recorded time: 17.42
